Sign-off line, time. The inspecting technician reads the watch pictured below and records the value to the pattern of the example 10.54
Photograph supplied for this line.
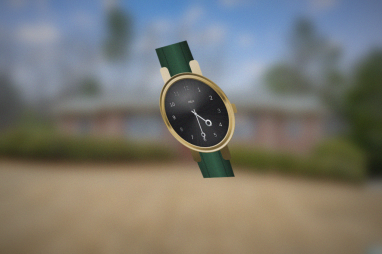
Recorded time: 4.30
